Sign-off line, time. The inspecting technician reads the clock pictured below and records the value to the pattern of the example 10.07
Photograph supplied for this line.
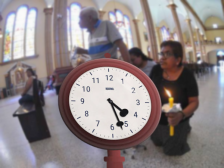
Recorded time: 4.27
